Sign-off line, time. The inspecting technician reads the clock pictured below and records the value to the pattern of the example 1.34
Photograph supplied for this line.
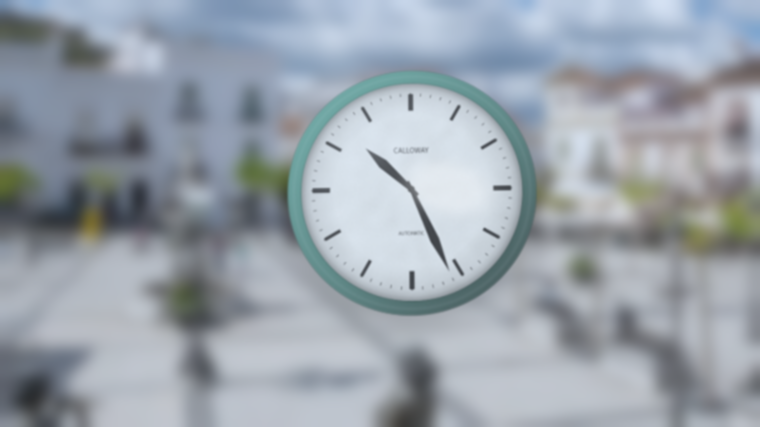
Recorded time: 10.26
